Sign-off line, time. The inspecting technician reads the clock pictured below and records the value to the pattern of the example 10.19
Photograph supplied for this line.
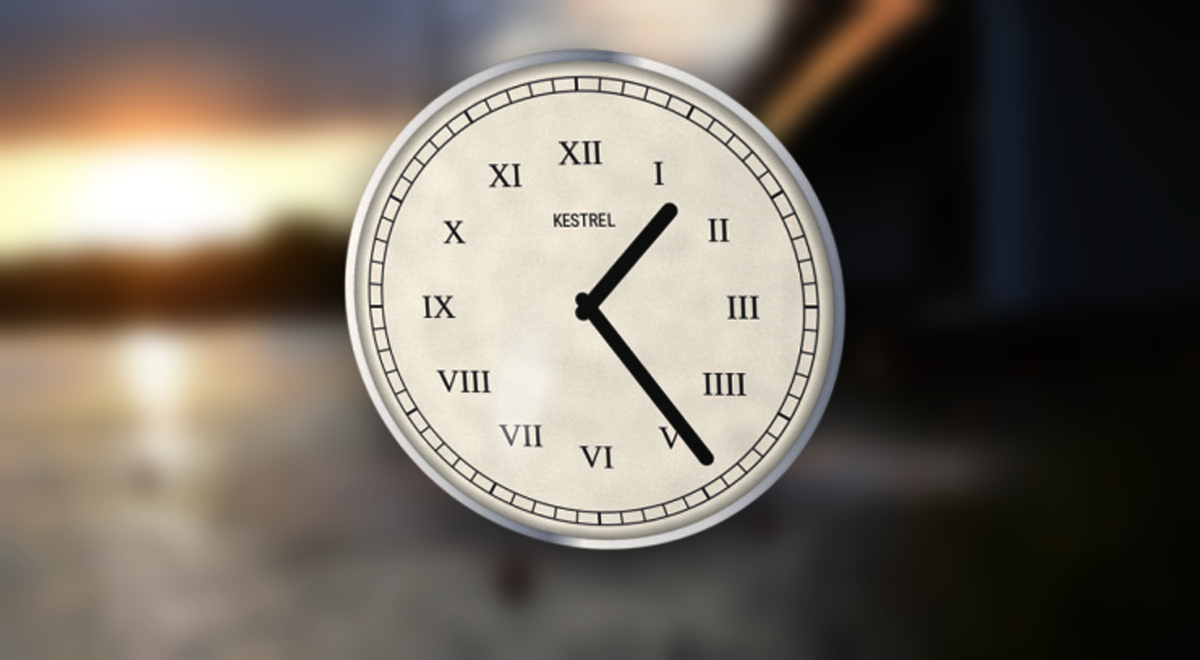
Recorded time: 1.24
